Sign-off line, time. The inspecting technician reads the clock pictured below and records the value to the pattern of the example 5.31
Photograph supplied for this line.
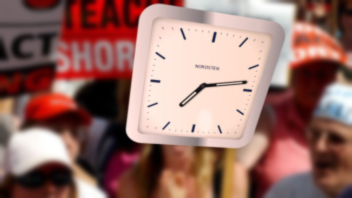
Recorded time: 7.13
